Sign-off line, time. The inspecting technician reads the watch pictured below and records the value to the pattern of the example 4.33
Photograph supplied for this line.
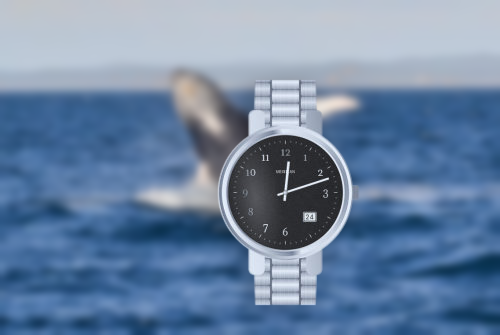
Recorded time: 12.12
